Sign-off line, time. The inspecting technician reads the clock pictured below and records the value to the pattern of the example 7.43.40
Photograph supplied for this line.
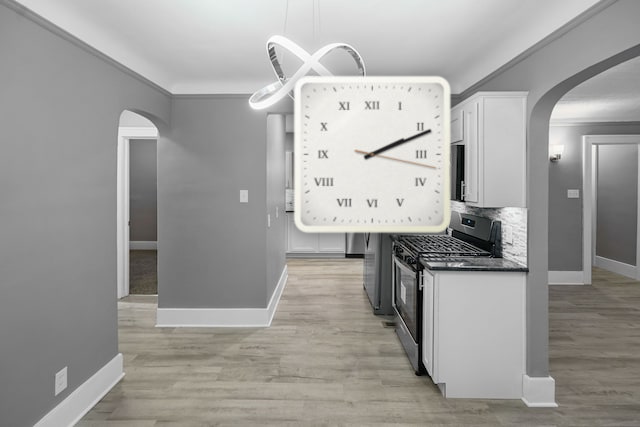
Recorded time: 2.11.17
